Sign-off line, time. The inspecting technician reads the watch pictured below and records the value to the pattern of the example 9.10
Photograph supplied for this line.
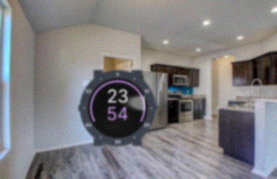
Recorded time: 23.54
